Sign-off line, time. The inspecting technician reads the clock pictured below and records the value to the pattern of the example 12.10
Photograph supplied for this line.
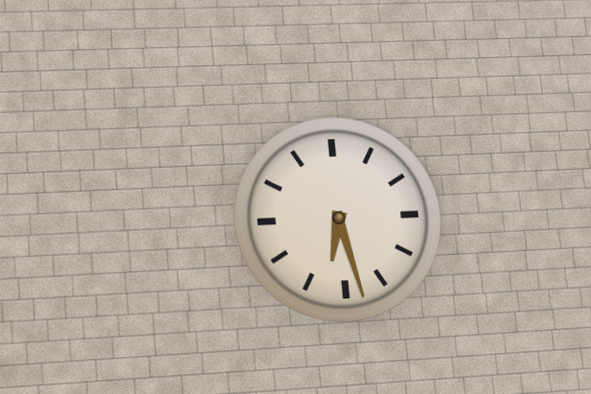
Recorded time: 6.28
